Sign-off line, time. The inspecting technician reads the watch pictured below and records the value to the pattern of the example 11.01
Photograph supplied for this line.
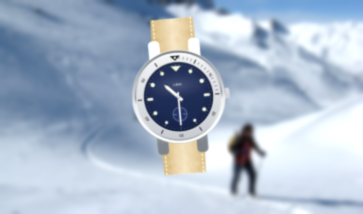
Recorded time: 10.30
